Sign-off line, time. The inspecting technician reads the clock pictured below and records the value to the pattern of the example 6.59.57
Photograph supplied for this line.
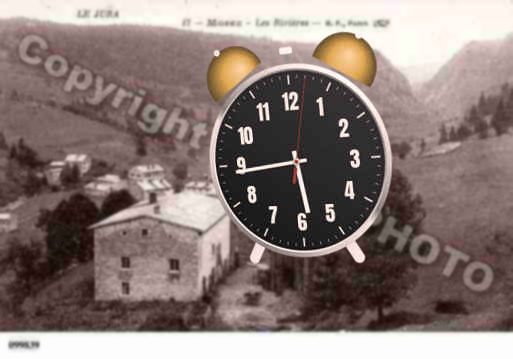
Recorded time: 5.44.02
